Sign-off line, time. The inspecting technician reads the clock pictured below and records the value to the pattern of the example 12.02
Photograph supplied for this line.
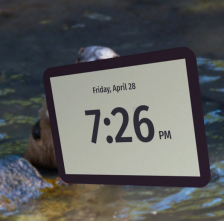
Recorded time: 7.26
